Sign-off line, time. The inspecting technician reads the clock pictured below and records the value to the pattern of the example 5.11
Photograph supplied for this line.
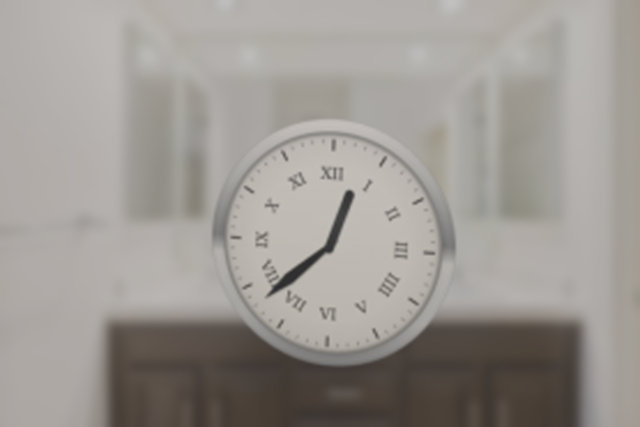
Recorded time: 12.38
